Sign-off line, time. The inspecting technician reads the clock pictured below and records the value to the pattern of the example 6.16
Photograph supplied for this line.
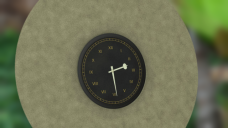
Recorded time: 2.29
